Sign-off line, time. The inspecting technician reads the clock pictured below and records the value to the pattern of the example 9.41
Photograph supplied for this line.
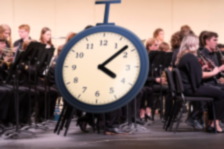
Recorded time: 4.08
